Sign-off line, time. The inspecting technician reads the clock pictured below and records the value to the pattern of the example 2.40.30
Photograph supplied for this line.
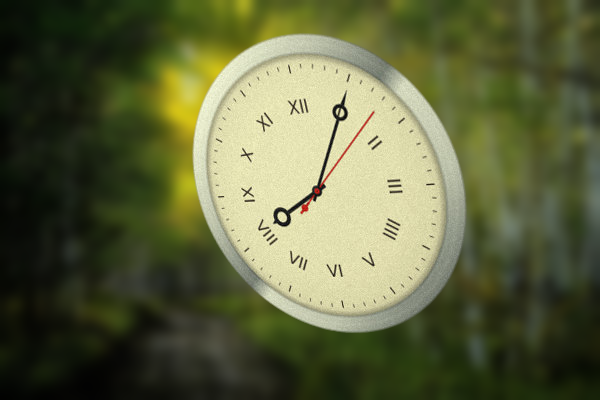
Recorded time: 8.05.08
